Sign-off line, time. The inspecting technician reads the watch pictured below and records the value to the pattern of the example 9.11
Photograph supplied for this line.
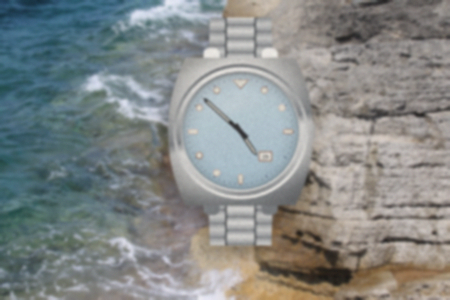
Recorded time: 4.52
